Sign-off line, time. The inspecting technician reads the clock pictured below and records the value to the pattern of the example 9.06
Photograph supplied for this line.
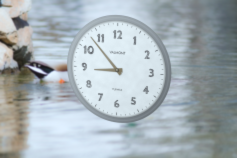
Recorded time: 8.53
